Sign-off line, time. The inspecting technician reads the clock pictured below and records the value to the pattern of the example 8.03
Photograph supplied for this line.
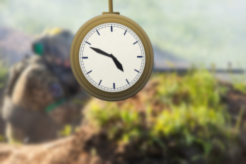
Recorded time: 4.49
